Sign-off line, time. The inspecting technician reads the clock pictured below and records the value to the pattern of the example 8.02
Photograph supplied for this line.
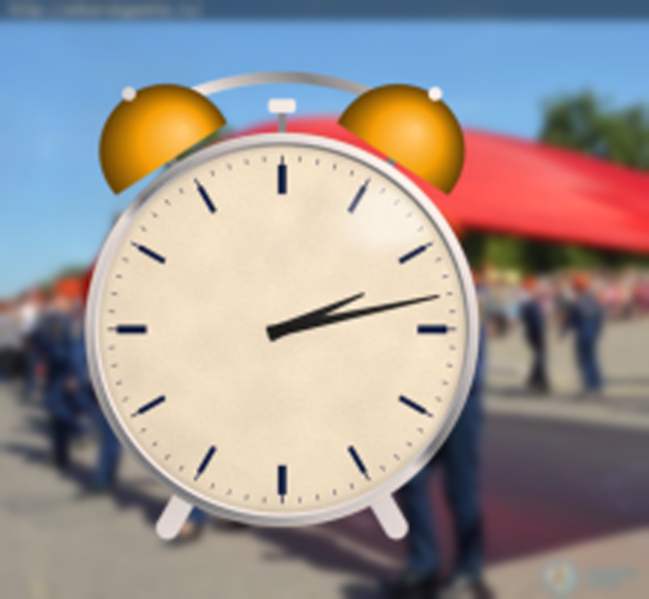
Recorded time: 2.13
